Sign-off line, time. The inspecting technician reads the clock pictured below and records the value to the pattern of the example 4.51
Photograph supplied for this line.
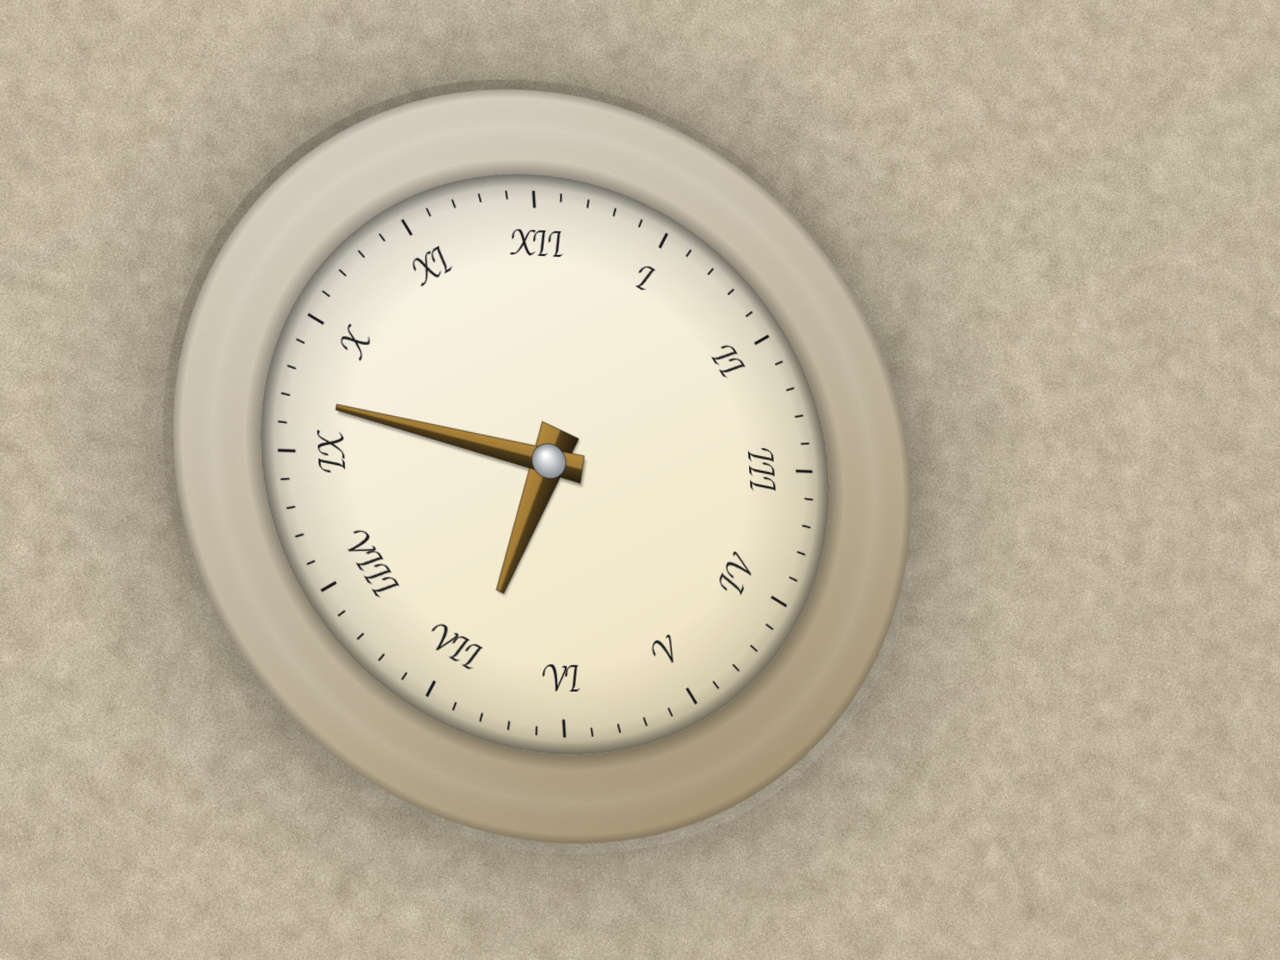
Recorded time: 6.47
